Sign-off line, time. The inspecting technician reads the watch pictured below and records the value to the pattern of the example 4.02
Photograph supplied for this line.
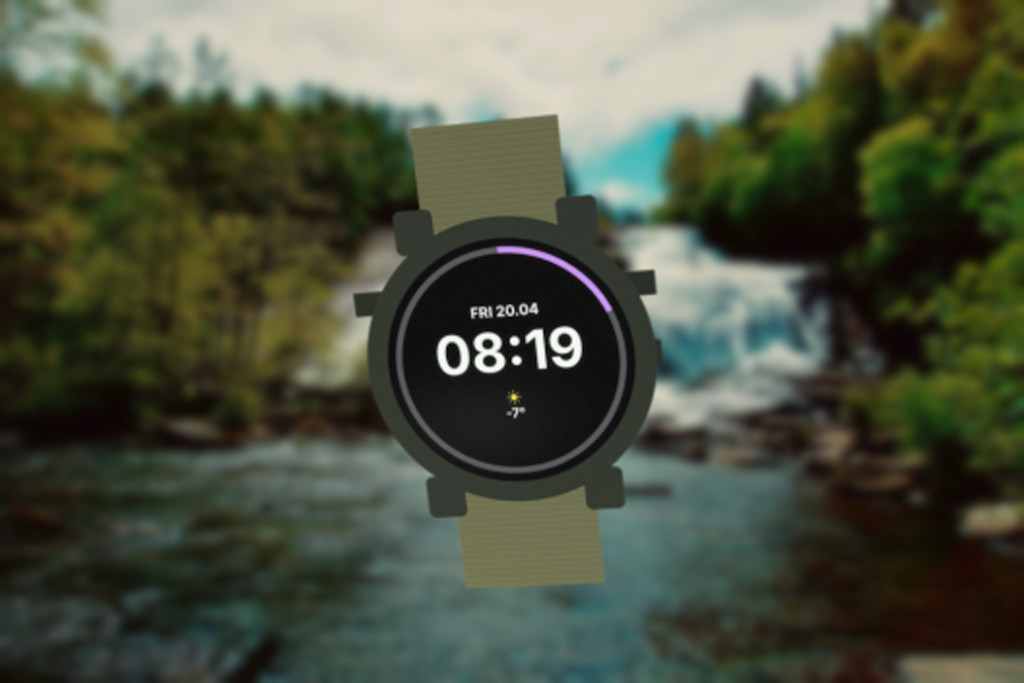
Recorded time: 8.19
